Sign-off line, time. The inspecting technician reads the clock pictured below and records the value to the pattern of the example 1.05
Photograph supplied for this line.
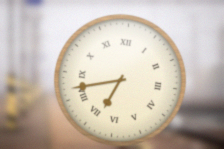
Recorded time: 6.42
